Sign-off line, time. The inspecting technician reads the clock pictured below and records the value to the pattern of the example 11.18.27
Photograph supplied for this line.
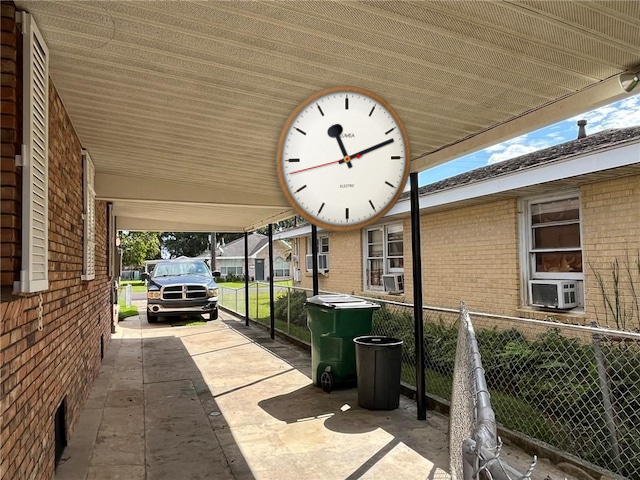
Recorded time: 11.11.43
